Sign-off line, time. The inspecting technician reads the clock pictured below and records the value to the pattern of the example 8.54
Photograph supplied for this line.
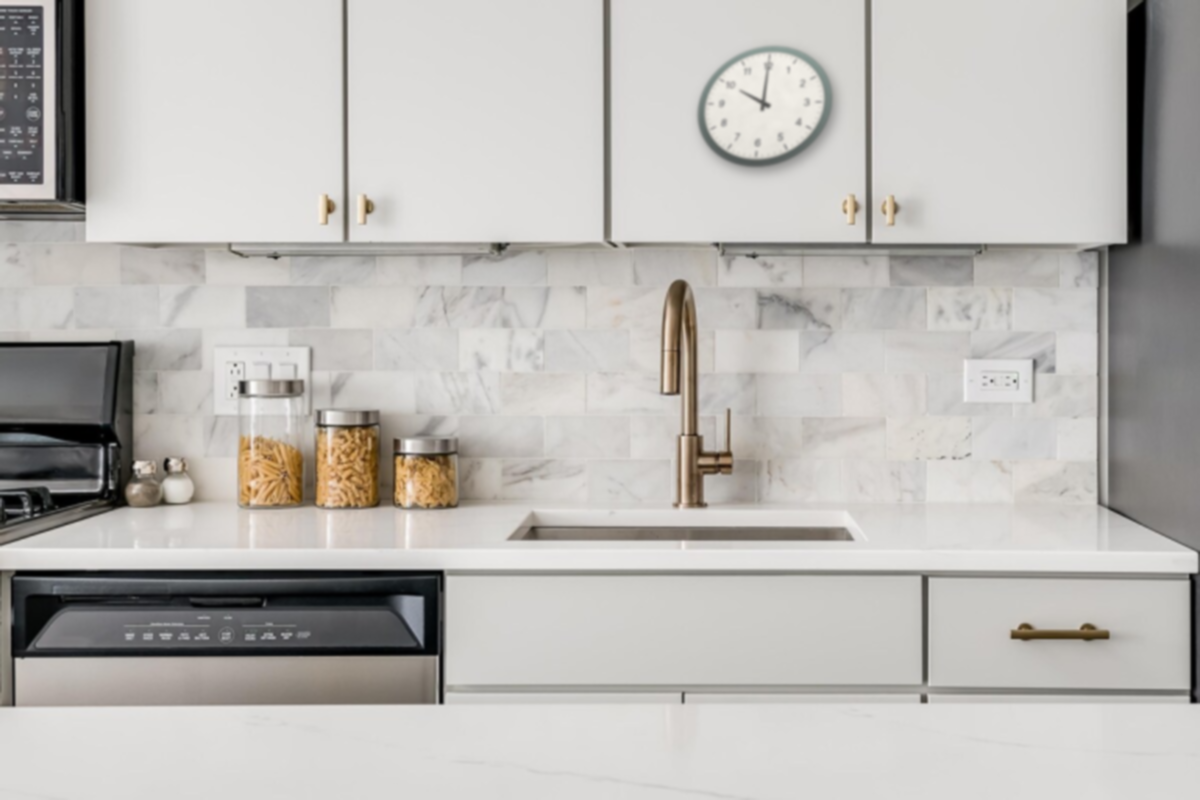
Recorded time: 10.00
